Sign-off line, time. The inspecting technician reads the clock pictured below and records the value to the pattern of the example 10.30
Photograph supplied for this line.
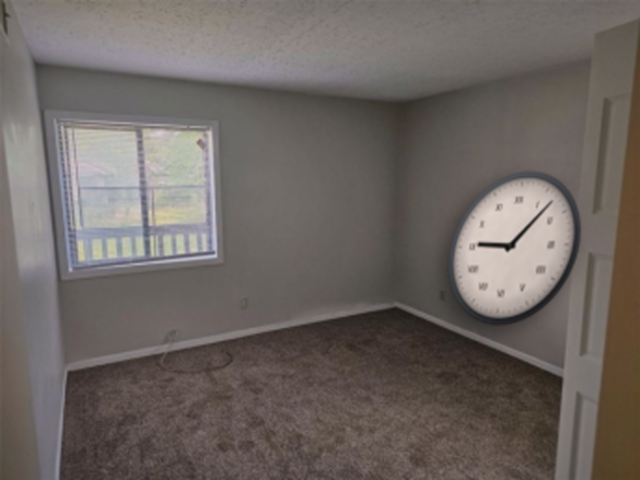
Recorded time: 9.07
